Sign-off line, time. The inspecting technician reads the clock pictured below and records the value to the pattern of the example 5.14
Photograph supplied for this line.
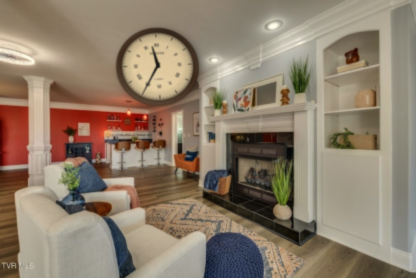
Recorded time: 11.35
